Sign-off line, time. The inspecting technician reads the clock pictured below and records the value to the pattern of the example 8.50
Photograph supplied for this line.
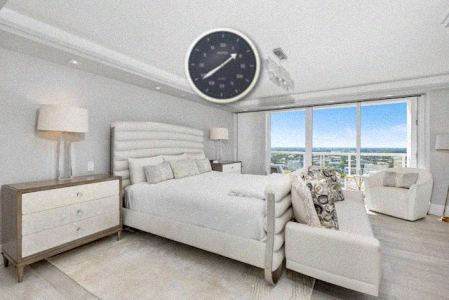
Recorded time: 1.39
